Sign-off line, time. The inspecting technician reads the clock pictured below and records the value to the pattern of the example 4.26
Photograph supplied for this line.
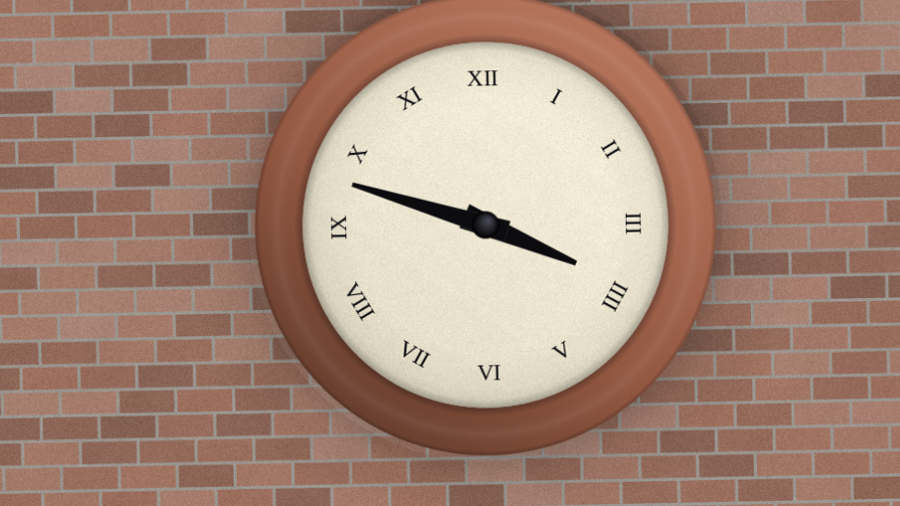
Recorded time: 3.48
